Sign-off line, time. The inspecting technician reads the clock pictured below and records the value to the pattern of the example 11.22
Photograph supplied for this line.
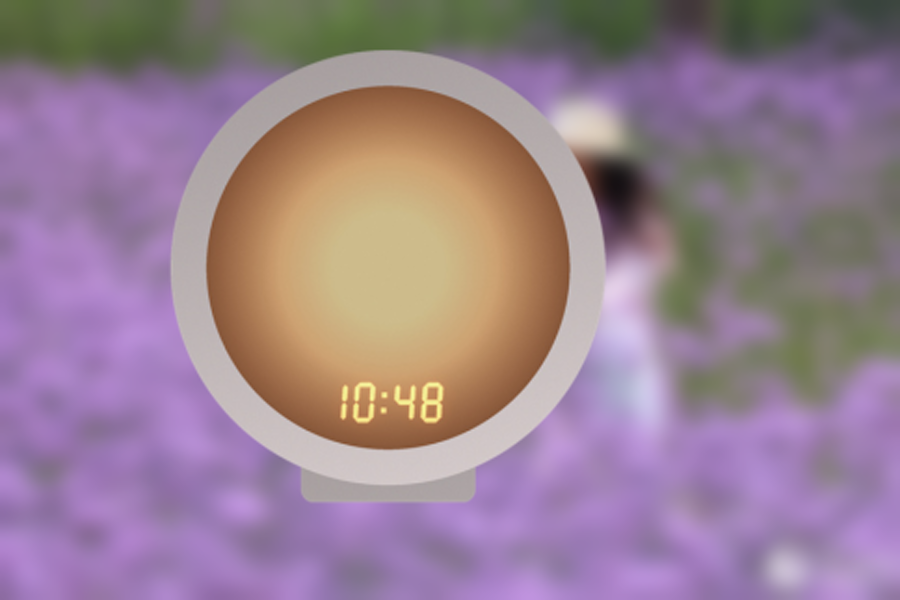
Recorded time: 10.48
